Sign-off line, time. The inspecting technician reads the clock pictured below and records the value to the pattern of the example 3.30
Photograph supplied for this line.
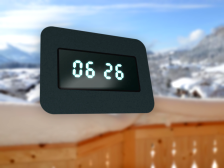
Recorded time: 6.26
